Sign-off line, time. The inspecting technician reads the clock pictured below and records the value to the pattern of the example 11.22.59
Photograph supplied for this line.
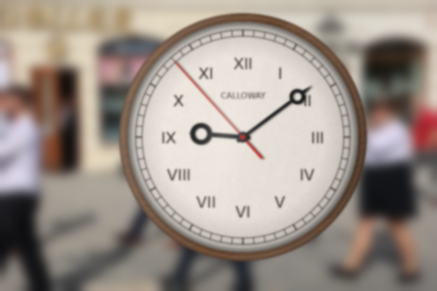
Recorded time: 9.08.53
